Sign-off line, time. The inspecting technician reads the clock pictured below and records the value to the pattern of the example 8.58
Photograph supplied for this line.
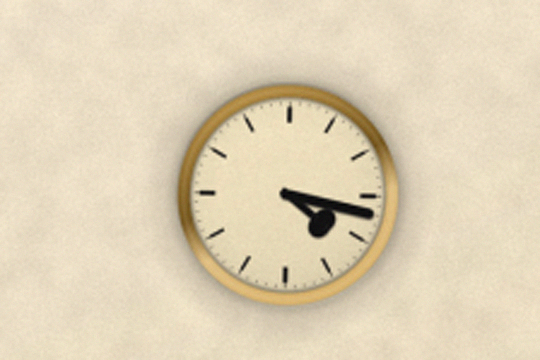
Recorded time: 4.17
